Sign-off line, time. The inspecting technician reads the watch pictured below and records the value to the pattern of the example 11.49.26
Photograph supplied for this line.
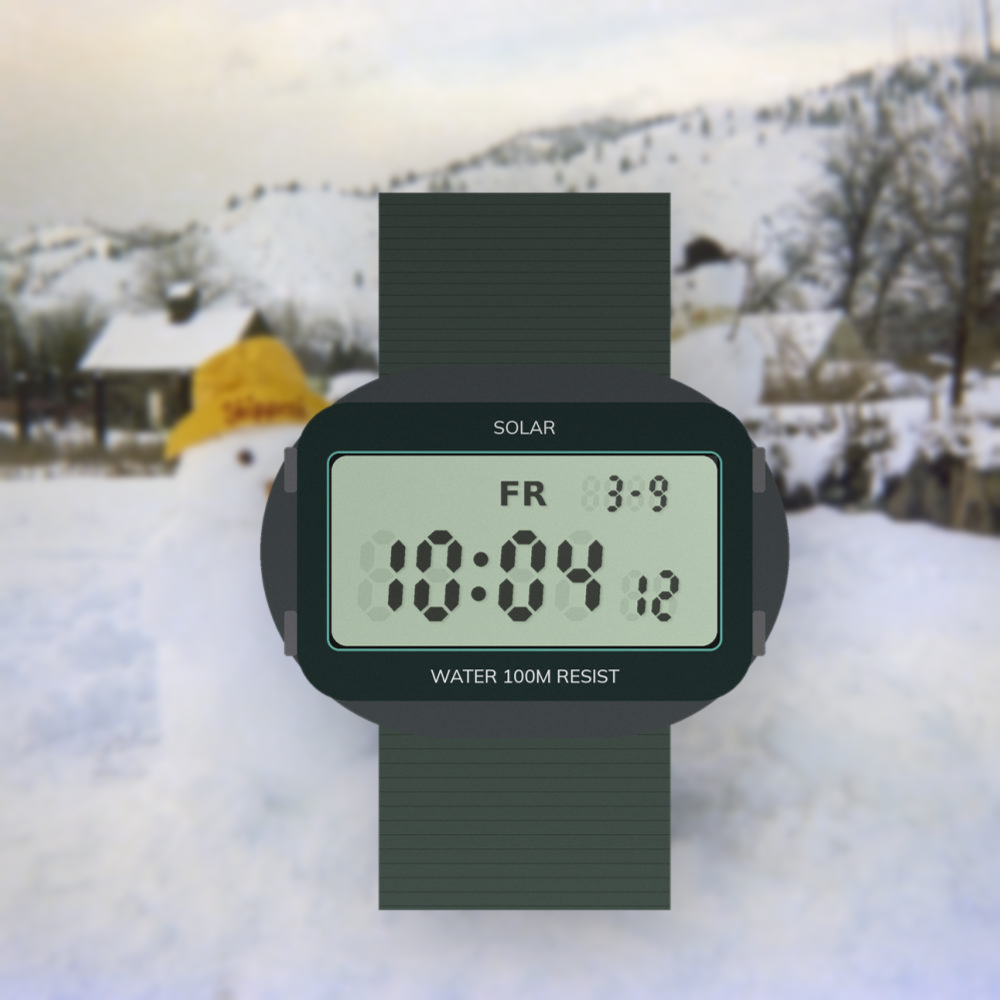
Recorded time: 10.04.12
